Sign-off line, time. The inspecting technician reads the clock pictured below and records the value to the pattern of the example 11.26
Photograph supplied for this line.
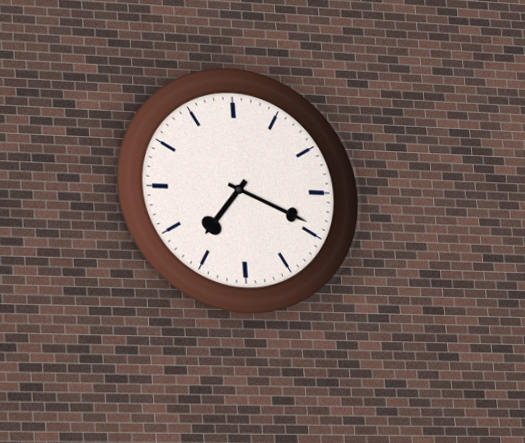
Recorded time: 7.19
